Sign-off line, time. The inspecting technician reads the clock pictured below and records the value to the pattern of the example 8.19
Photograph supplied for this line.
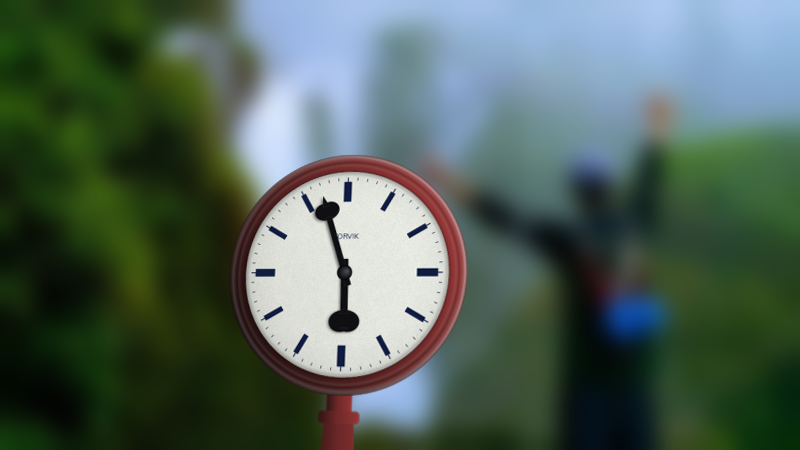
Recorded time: 5.57
